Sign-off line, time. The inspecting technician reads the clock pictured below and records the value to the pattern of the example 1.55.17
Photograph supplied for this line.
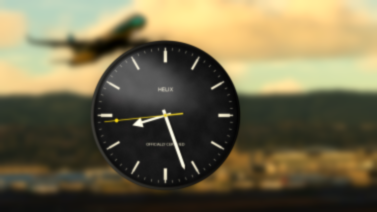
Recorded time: 8.26.44
